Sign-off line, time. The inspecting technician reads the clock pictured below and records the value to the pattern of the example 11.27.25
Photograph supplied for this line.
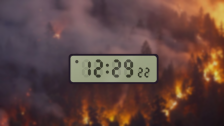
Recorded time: 12.29.22
